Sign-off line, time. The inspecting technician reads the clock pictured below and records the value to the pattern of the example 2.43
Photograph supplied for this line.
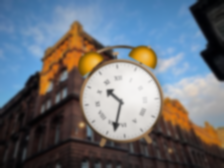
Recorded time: 10.33
